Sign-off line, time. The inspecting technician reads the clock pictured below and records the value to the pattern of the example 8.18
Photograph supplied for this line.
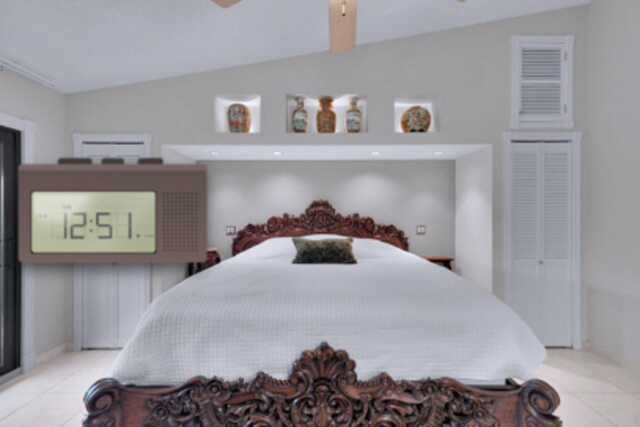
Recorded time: 12.51
